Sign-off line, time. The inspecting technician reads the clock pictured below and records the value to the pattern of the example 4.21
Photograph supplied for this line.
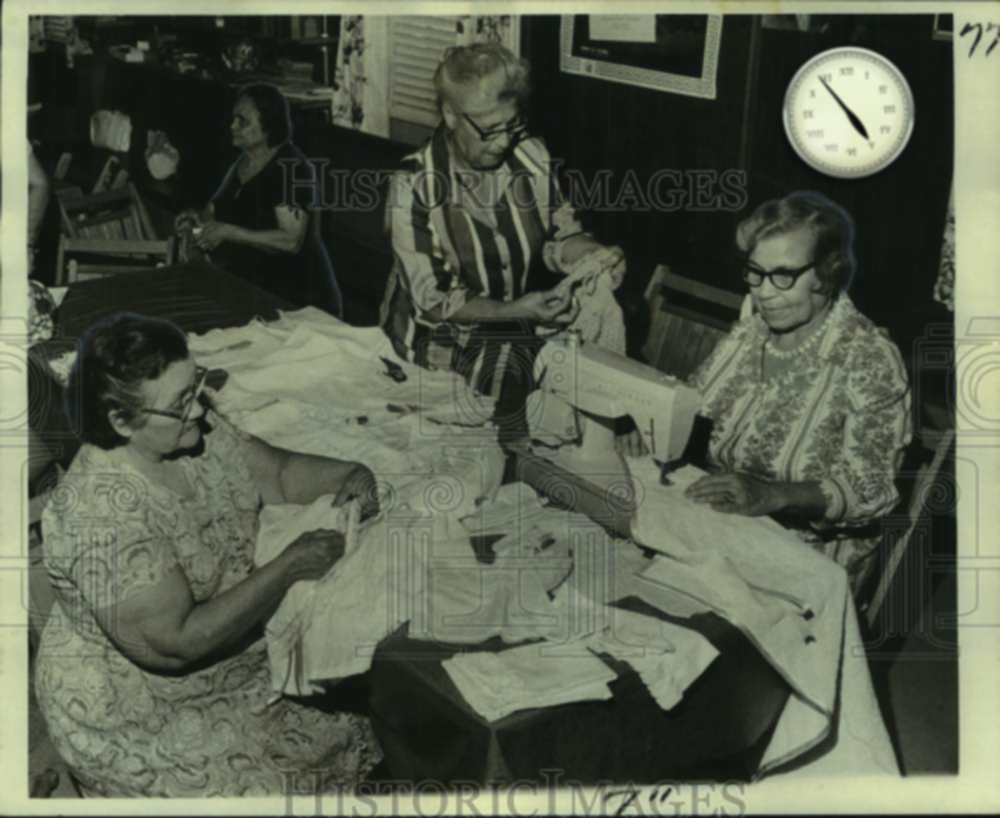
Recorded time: 4.54
